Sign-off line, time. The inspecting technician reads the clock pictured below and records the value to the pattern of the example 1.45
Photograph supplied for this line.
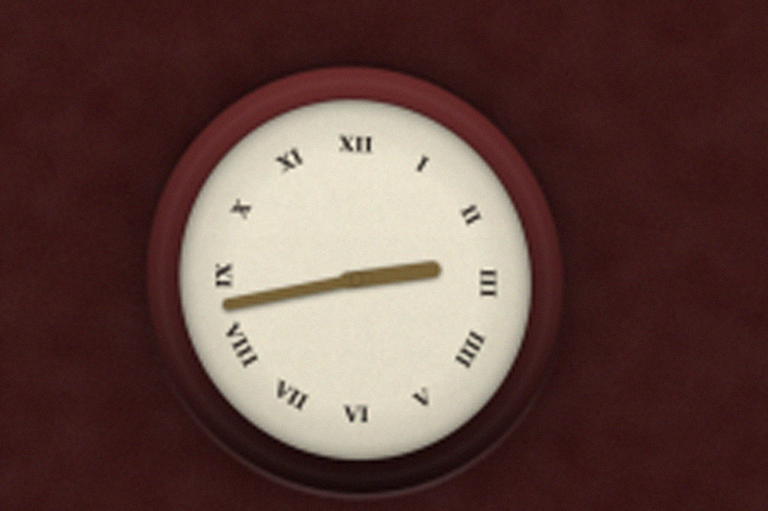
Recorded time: 2.43
